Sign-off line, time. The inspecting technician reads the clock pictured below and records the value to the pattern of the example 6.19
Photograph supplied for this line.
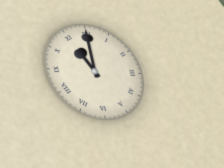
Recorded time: 11.00
